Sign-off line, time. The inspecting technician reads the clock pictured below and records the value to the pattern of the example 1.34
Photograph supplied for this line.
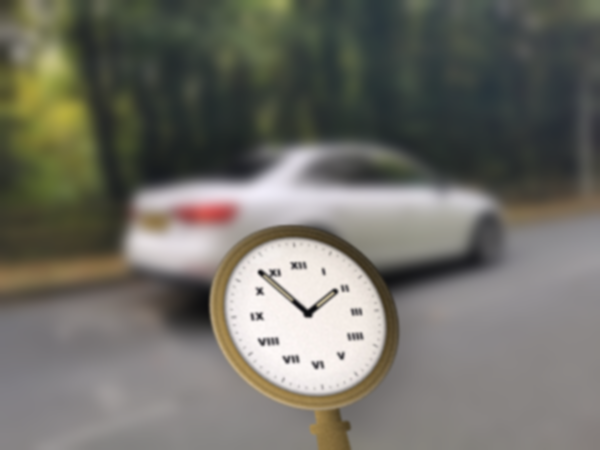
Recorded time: 1.53
